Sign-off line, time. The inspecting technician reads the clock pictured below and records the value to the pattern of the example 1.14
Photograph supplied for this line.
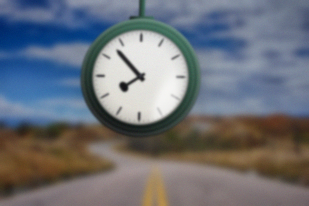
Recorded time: 7.53
